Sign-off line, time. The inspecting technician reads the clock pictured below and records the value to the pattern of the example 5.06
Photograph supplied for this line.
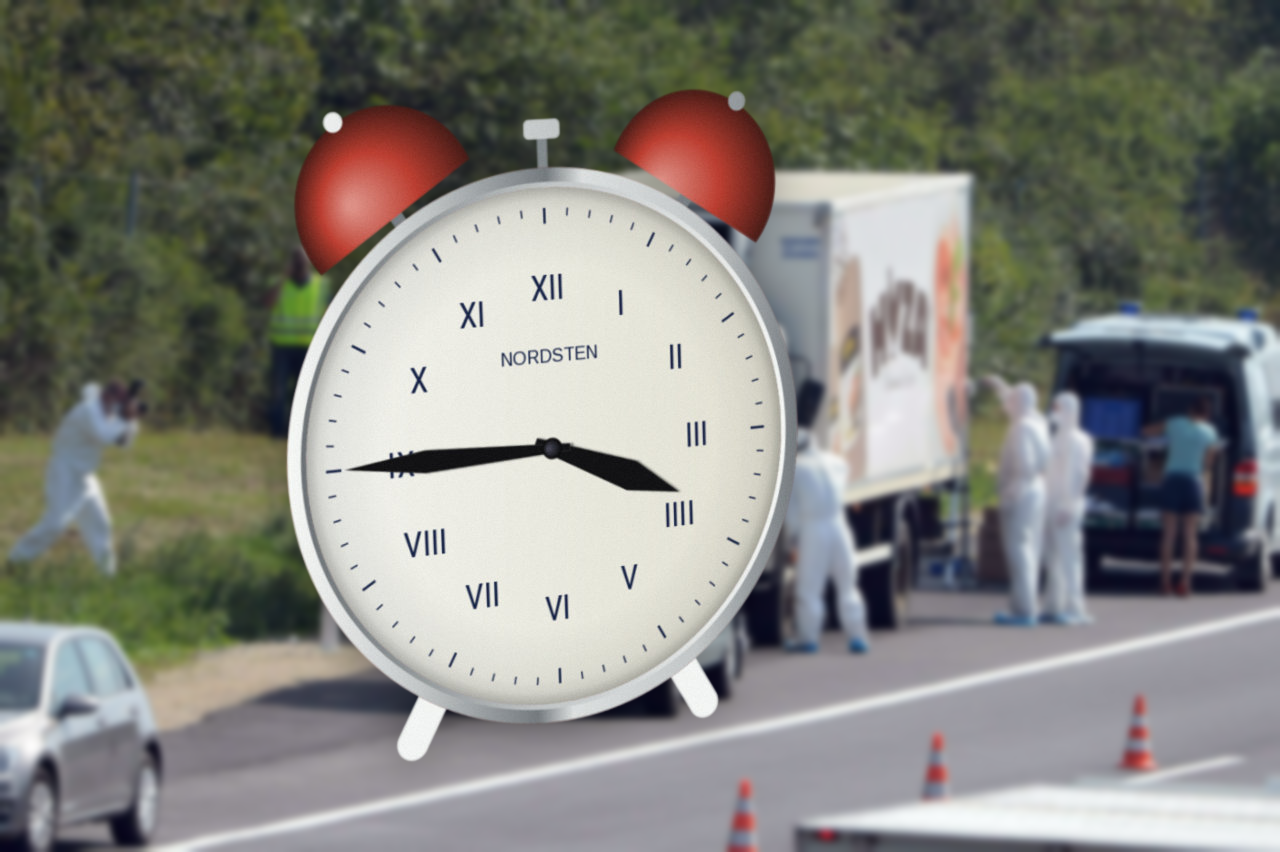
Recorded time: 3.45
